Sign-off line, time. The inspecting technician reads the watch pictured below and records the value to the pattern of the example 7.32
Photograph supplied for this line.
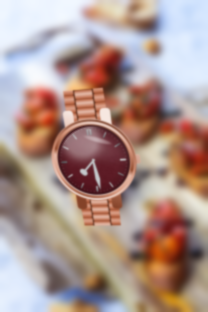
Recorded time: 7.29
